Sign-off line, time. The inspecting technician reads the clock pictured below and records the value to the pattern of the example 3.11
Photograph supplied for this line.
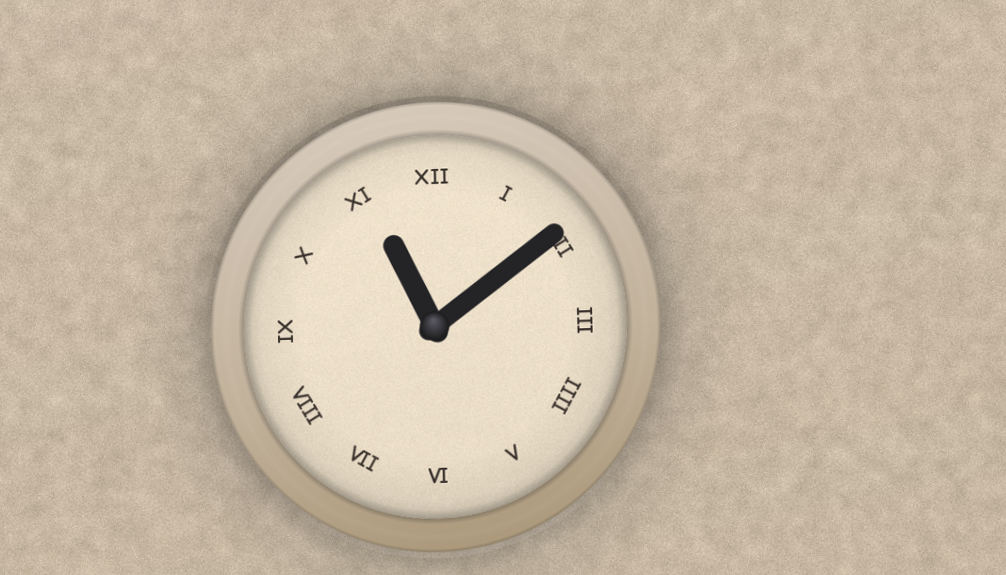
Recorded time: 11.09
